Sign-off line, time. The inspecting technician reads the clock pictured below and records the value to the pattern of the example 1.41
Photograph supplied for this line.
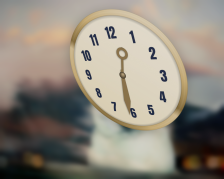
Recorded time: 12.31
